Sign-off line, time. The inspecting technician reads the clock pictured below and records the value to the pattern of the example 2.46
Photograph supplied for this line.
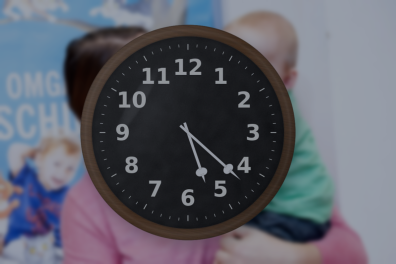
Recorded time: 5.22
